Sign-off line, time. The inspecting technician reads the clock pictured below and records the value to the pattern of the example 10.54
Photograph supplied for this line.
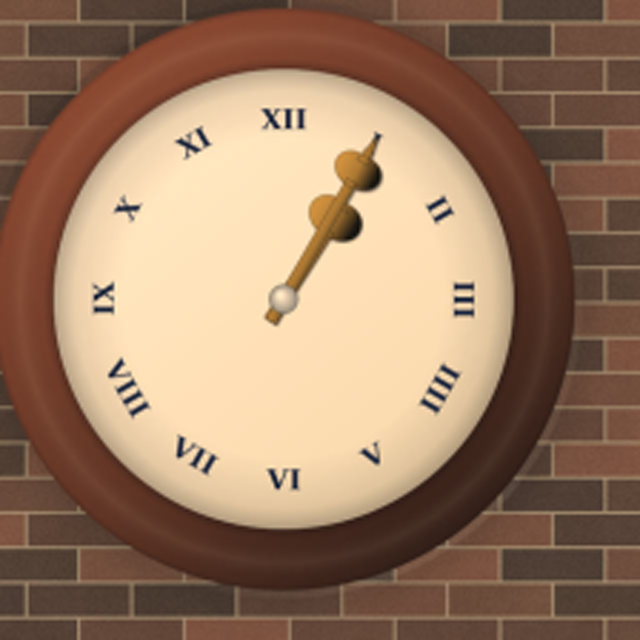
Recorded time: 1.05
